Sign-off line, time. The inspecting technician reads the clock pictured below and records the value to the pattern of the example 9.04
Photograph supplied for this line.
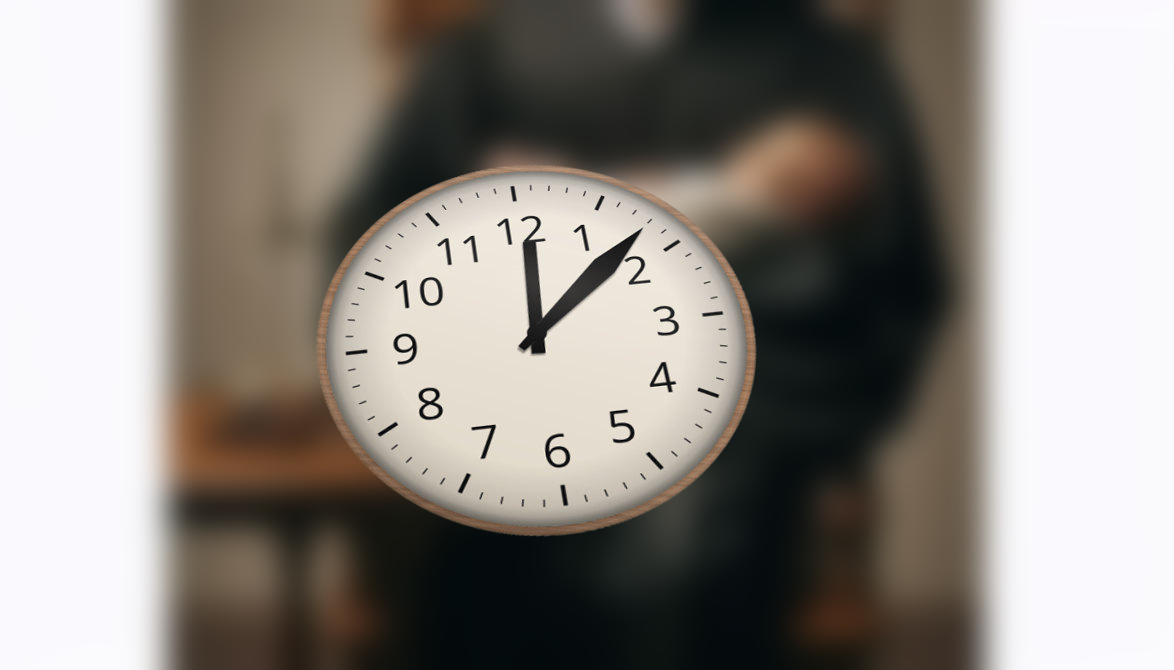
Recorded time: 12.08
